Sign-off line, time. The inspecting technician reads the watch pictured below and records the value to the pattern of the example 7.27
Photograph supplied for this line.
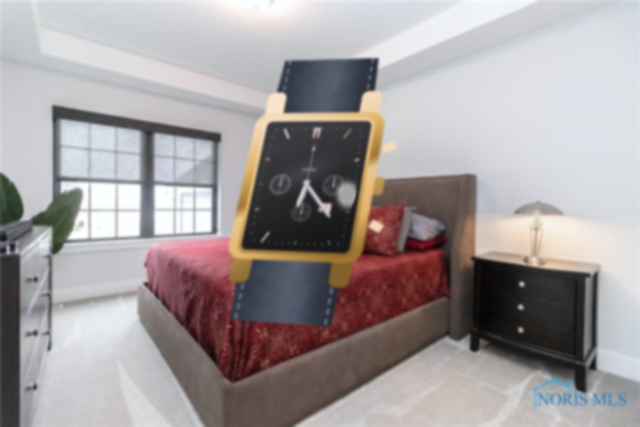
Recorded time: 6.23
